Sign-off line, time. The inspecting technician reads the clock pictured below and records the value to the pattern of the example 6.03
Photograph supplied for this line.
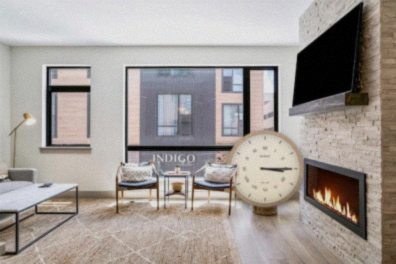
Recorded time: 3.15
